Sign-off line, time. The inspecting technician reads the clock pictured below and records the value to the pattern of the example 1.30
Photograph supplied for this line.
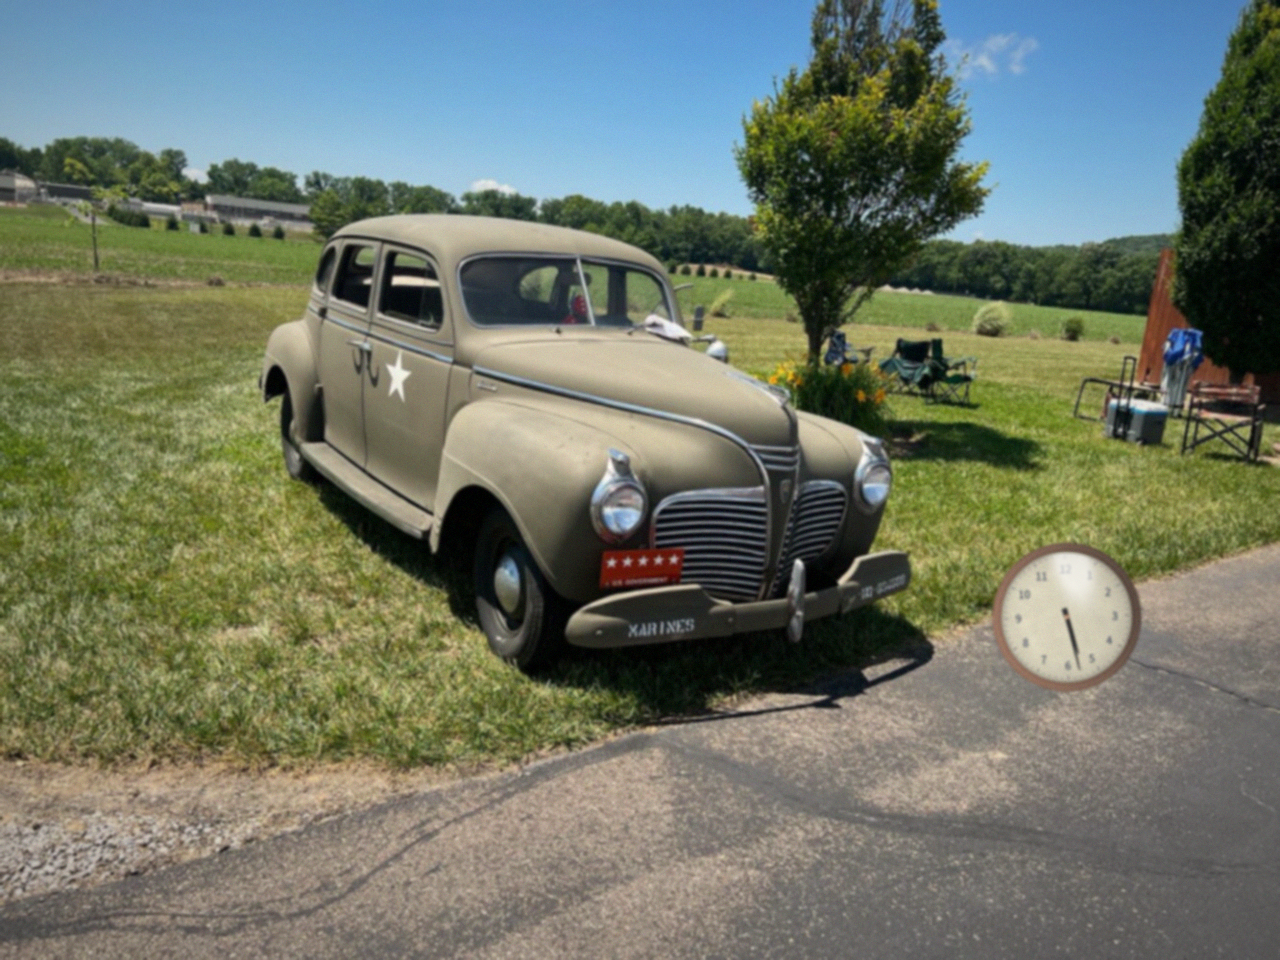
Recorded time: 5.28
